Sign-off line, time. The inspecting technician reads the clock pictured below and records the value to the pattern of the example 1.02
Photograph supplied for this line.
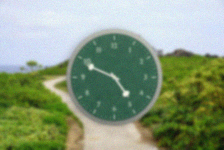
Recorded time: 4.49
